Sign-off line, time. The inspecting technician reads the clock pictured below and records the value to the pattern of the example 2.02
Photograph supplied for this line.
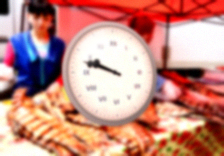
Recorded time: 9.48
